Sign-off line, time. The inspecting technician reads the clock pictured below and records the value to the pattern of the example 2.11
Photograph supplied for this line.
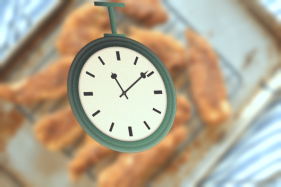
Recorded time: 11.09
